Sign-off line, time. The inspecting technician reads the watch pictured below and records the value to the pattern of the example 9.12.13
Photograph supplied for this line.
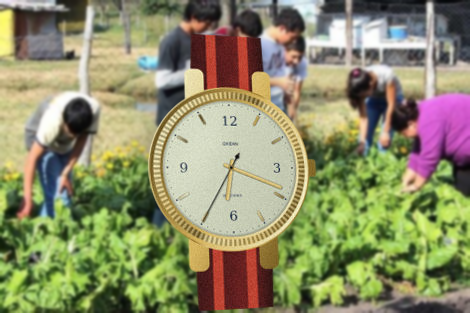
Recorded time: 6.18.35
